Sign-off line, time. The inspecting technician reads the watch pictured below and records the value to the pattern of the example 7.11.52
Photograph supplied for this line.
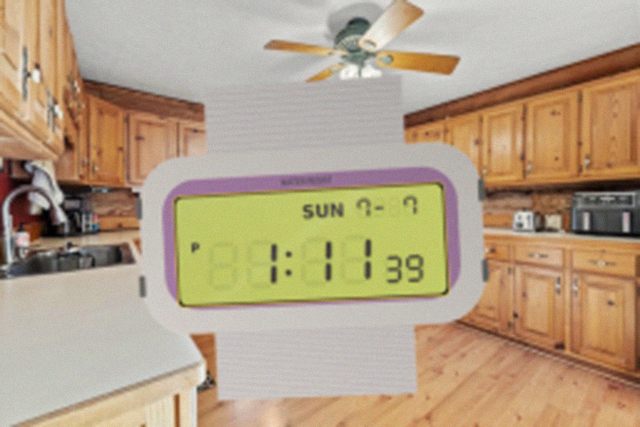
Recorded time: 1.11.39
